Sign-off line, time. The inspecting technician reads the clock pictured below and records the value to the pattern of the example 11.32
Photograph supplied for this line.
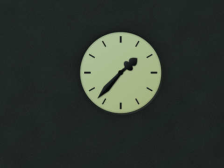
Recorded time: 1.37
